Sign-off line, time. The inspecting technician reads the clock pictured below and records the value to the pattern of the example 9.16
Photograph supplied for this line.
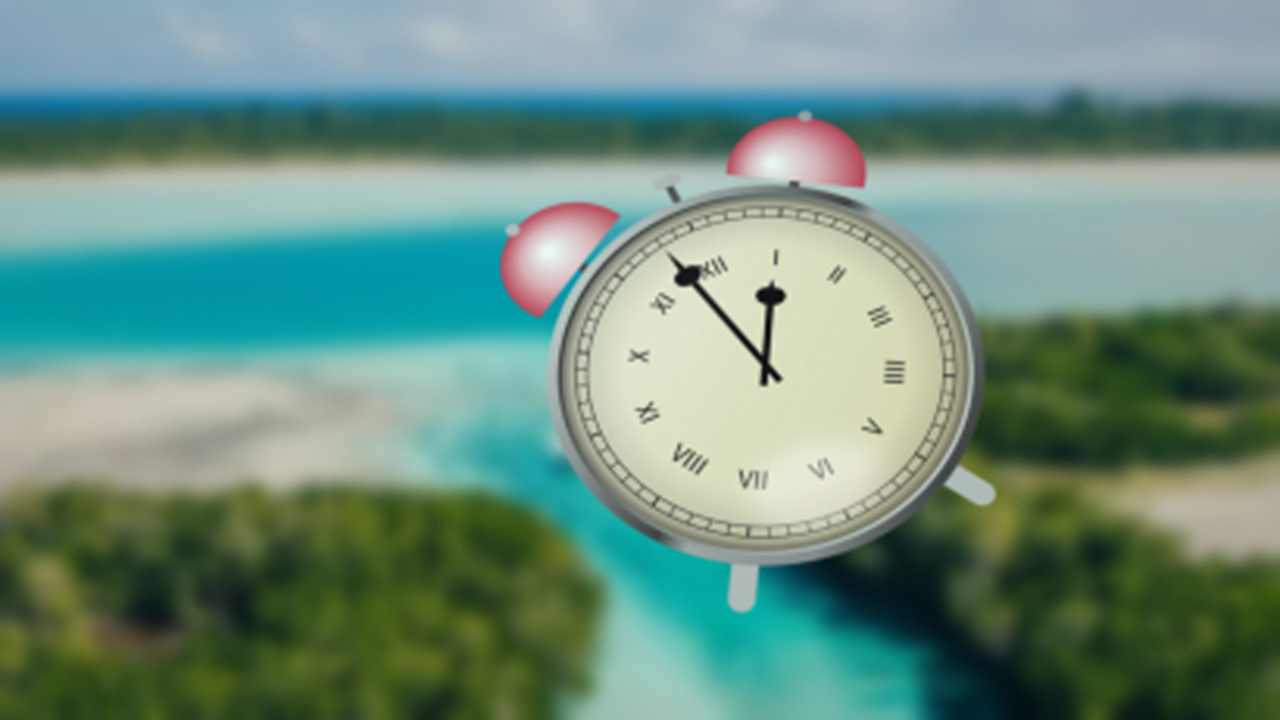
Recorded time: 12.58
